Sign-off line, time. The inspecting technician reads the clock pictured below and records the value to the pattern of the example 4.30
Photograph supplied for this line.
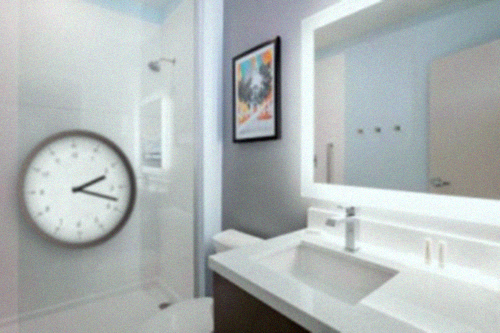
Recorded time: 2.18
